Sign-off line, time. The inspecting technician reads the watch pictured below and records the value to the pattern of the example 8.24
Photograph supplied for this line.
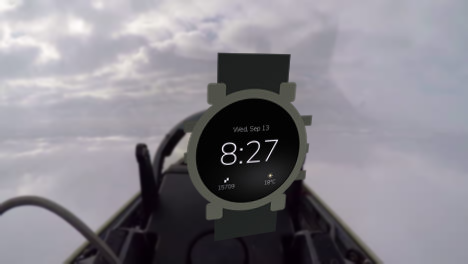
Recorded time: 8.27
